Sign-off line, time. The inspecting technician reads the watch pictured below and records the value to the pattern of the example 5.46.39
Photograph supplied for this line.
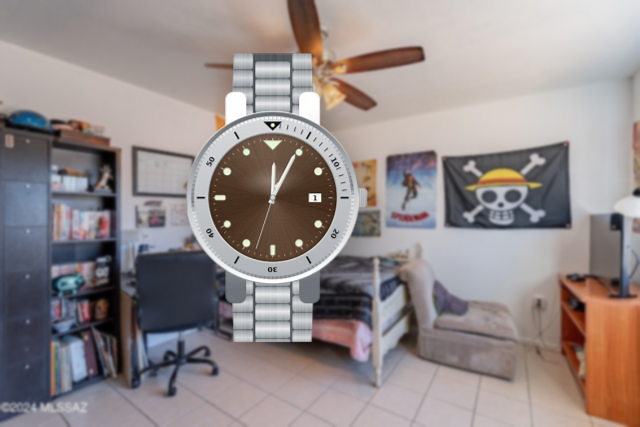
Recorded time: 12.04.33
